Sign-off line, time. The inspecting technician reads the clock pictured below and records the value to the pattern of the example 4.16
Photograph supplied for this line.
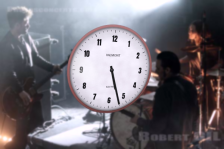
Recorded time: 5.27
